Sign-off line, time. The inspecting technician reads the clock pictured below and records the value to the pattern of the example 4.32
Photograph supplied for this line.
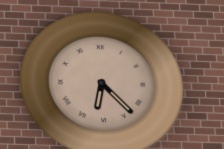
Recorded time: 6.23
